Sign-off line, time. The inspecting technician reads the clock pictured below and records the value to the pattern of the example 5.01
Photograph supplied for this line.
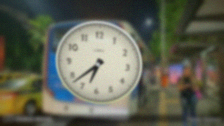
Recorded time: 6.38
